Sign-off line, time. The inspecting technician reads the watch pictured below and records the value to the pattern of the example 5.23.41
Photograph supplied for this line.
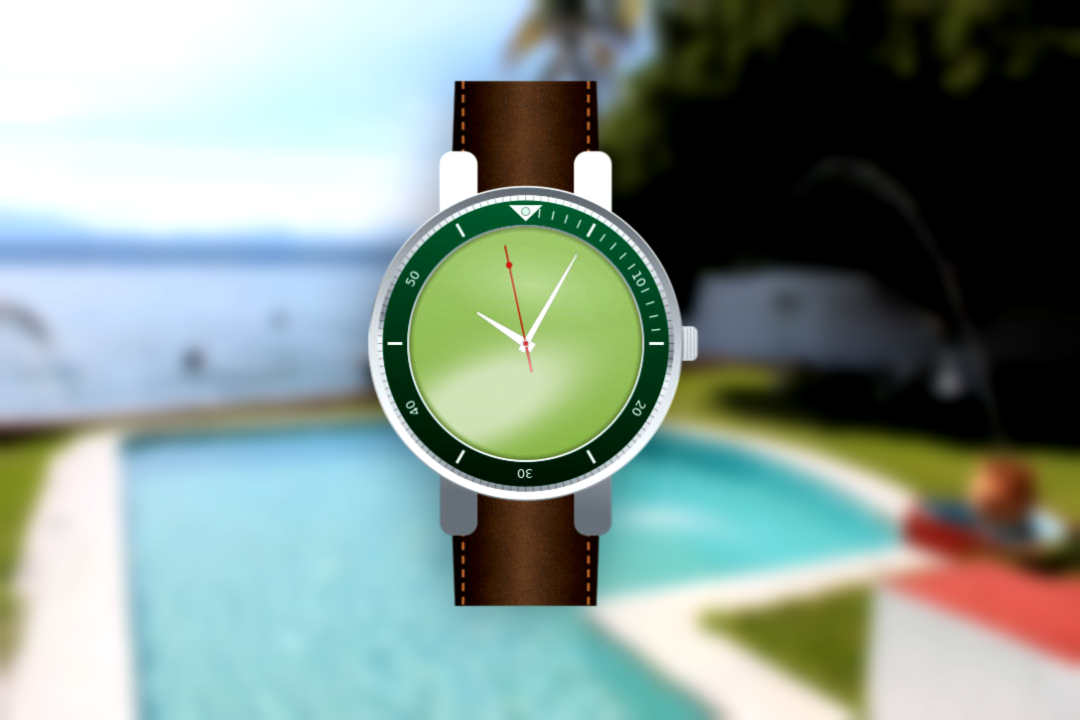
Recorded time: 10.04.58
